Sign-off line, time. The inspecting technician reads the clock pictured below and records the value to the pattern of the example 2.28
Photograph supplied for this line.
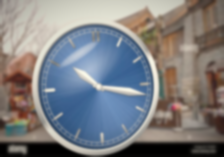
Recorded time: 10.17
